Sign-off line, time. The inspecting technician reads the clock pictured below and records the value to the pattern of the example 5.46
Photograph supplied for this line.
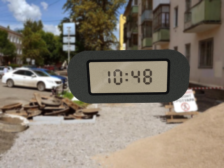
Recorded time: 10.48
